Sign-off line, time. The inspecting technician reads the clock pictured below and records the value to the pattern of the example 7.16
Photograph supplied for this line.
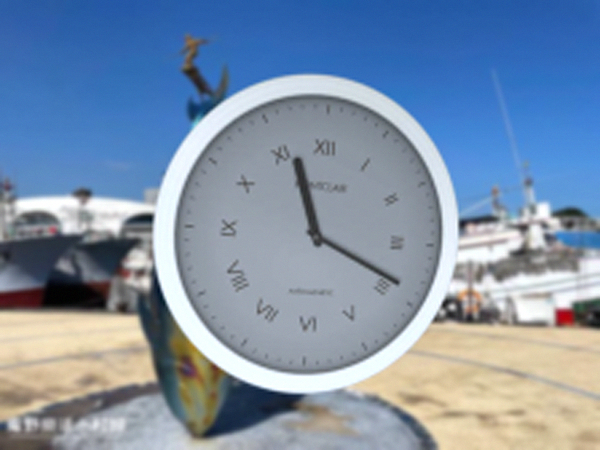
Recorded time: 11.19
